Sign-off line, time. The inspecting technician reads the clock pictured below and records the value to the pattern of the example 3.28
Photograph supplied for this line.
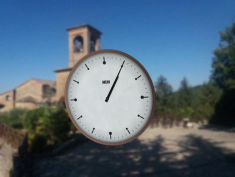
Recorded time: 1.05
